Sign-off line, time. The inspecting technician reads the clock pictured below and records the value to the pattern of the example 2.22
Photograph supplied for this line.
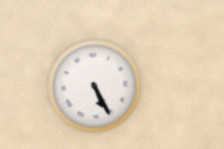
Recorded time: 5.26
